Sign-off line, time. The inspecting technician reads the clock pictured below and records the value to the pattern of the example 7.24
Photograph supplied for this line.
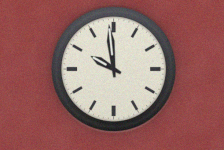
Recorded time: 9.59
